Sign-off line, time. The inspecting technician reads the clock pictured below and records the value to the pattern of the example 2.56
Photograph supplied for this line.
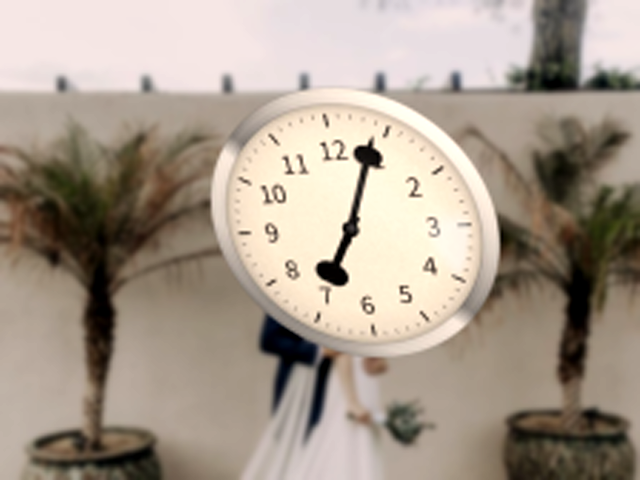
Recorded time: 7.04
